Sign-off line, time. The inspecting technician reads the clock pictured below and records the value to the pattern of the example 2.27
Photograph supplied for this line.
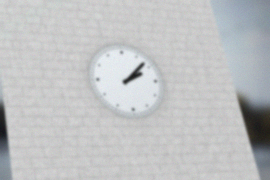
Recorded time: 2.08
